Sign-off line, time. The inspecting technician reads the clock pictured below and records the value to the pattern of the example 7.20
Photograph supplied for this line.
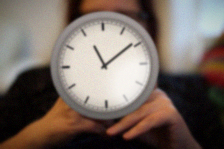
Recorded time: 11.09
